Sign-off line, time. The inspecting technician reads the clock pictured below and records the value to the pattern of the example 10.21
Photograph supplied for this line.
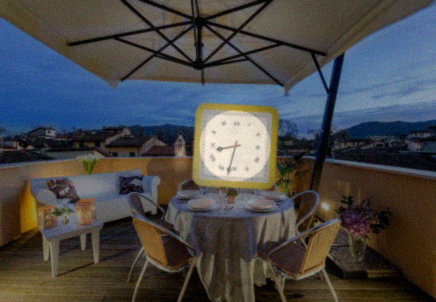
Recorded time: 8.32
